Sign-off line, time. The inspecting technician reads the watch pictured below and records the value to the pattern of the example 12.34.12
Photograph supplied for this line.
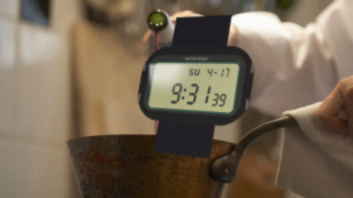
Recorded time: 9.31.39
